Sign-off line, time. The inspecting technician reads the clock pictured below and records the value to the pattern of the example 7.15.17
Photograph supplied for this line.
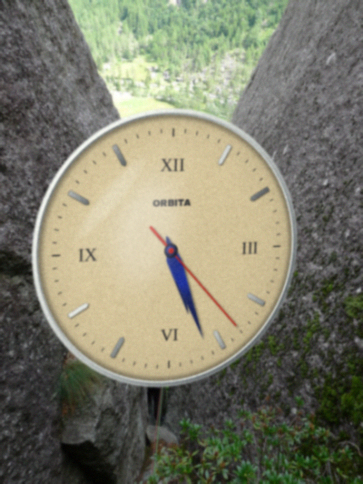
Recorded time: 5.26.23
